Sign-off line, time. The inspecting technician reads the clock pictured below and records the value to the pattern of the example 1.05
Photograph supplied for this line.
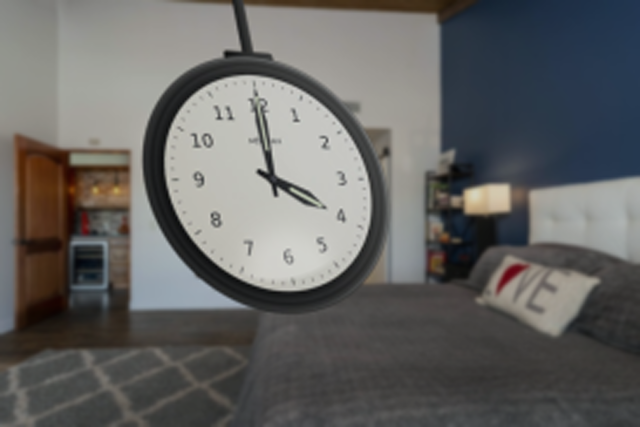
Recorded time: 4.00
